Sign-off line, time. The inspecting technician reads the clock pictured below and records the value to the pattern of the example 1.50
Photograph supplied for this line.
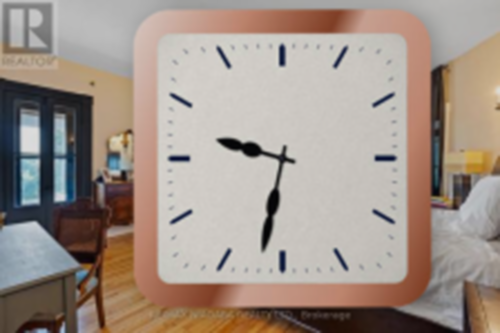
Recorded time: 9.32
